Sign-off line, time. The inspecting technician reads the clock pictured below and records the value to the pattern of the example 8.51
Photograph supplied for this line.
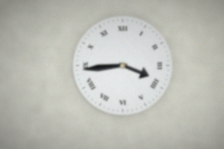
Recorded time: 3.44
